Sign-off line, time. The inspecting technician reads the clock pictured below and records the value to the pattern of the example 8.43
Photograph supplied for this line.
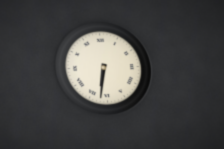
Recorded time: 6.32
